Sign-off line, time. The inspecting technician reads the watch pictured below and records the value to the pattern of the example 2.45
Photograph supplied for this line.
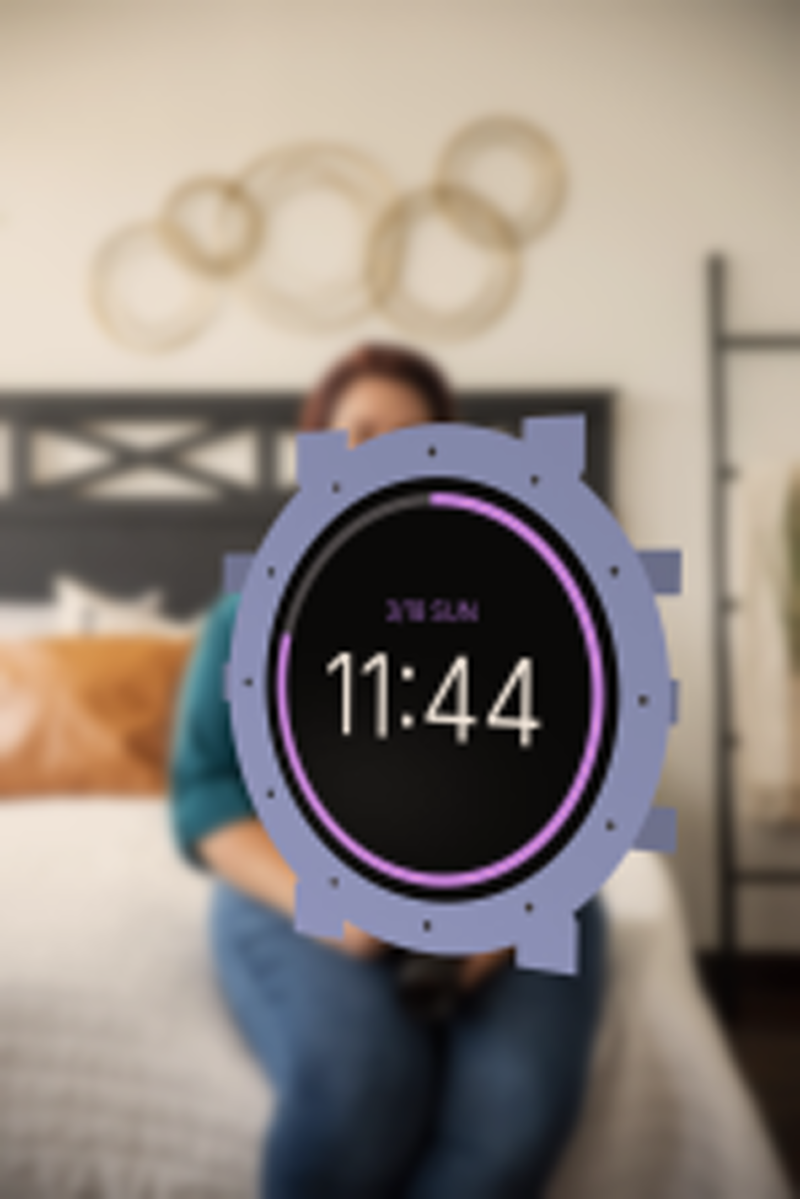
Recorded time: 11.44
